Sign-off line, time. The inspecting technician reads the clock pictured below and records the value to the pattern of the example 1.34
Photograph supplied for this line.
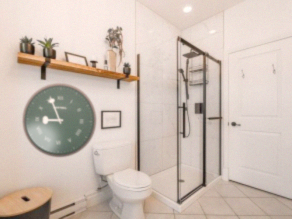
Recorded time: 8.56
